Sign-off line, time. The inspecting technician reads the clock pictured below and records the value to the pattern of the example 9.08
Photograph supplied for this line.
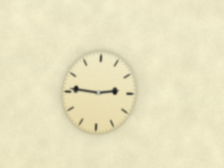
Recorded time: 2.46
